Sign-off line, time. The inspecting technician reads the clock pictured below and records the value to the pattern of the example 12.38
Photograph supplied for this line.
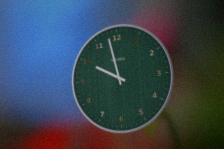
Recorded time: 9.58
